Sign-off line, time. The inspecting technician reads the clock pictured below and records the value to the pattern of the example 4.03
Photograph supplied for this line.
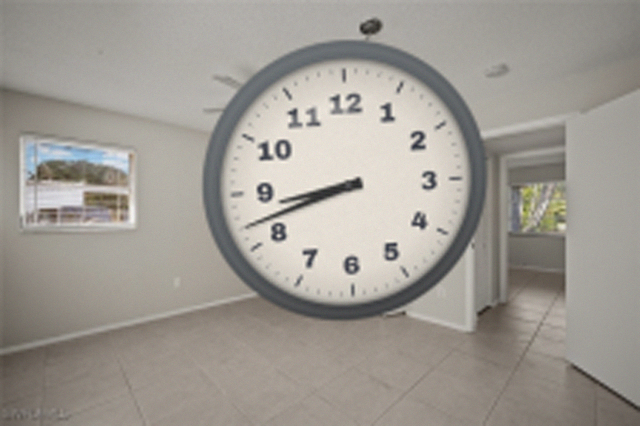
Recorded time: 8.42
